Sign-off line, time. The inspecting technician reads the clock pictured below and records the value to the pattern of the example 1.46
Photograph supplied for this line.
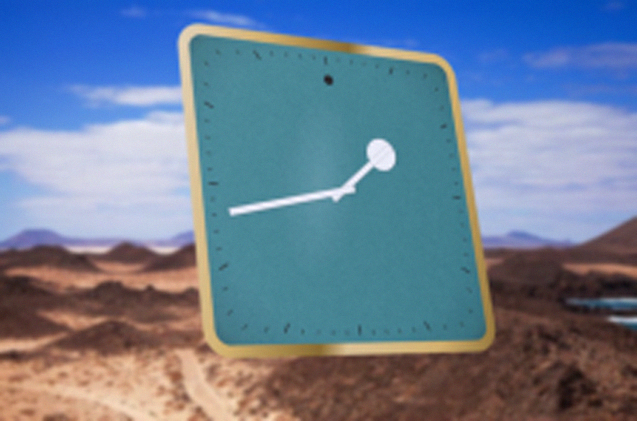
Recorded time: 1.43
